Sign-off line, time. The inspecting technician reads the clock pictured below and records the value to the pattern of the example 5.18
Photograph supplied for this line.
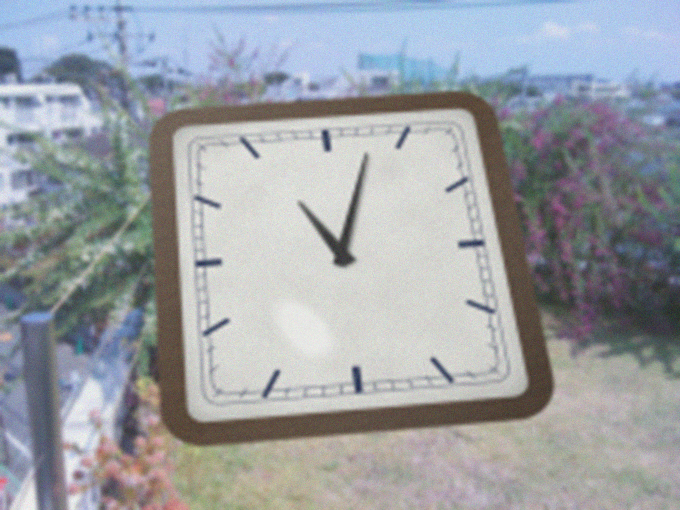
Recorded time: 11.03
